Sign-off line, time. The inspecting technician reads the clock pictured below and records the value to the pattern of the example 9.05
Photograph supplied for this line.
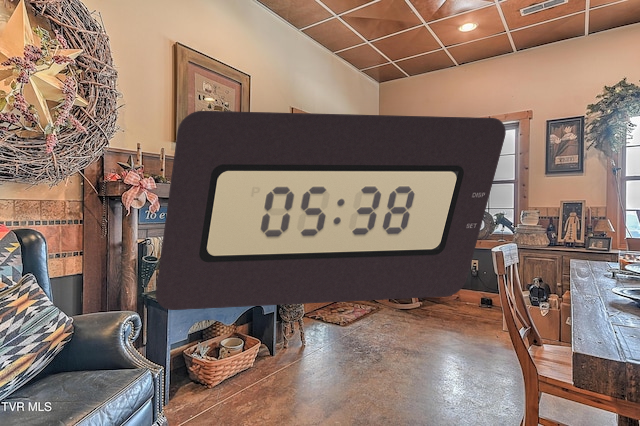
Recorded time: 5.38
